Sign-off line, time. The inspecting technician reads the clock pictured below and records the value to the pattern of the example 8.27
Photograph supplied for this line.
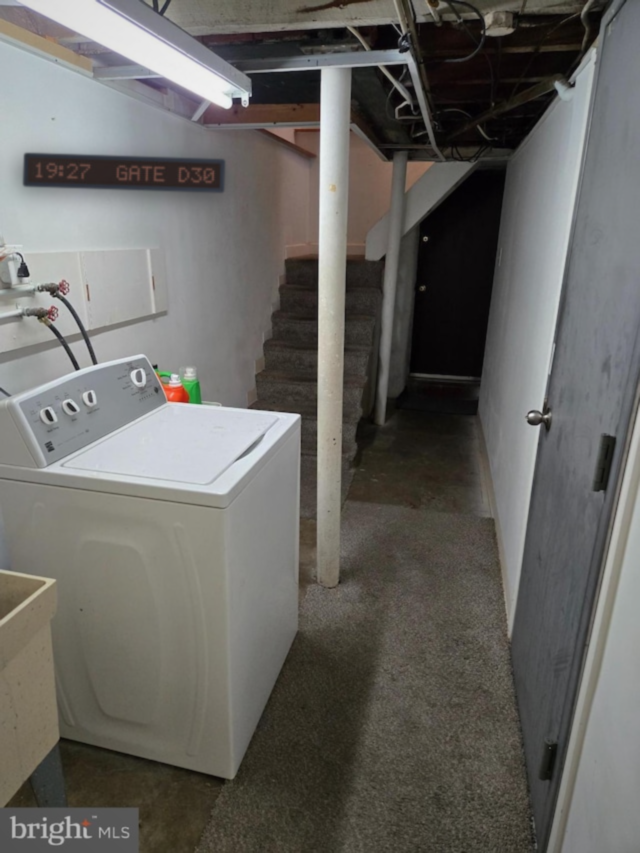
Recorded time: 19.27
